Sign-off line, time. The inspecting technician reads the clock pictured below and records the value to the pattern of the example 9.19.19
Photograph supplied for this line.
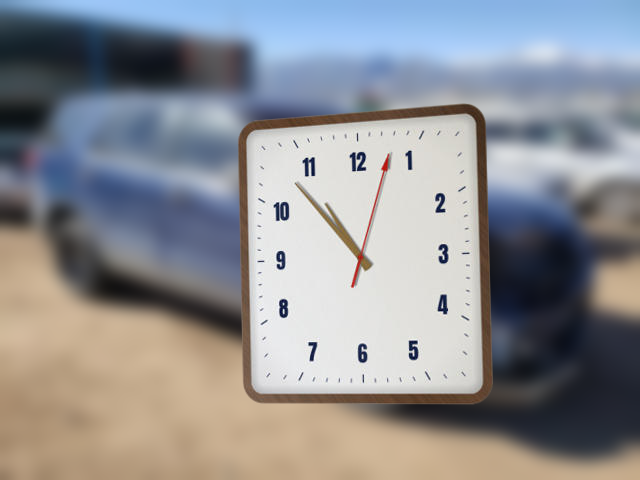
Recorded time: 10.53.03
